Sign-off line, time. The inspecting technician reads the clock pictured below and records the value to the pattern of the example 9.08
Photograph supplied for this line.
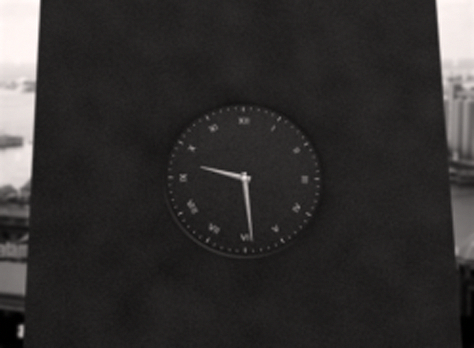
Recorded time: 9.29
